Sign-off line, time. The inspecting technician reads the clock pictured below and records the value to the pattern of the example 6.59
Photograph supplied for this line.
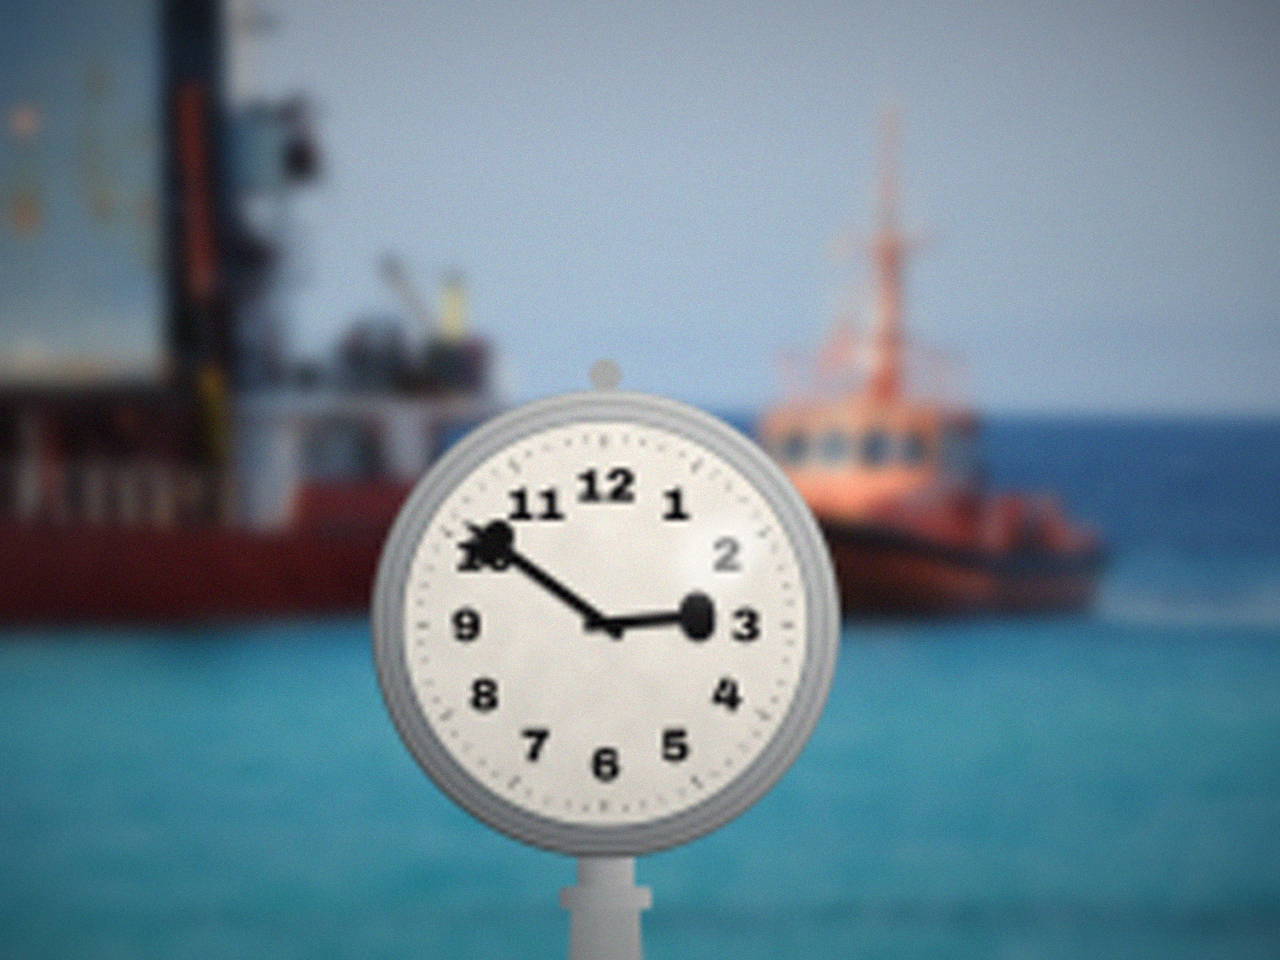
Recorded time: 2.51
